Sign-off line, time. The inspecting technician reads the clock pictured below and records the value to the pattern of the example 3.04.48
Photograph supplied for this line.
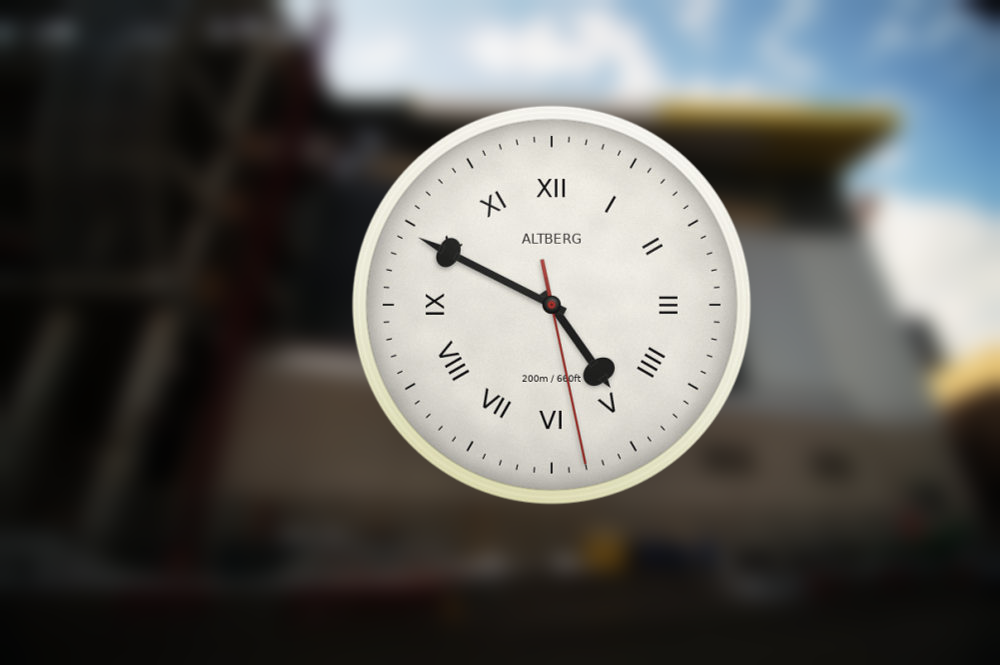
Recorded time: 4.49.28
